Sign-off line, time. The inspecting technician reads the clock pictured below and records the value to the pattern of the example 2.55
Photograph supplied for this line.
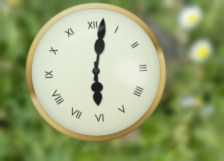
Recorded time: 6.02
